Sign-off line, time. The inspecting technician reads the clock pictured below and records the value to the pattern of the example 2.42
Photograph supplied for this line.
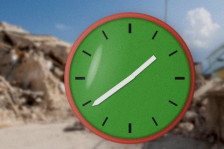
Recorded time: 1.39
